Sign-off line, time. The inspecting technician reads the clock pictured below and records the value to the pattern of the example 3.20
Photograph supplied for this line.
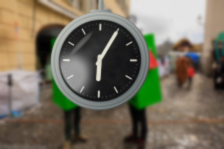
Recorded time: 6.05
